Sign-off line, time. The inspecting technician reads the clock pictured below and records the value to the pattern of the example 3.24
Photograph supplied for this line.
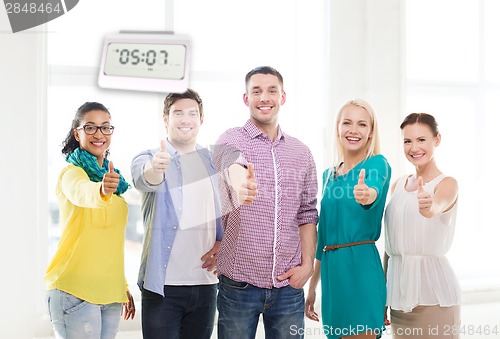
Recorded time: 5.07
